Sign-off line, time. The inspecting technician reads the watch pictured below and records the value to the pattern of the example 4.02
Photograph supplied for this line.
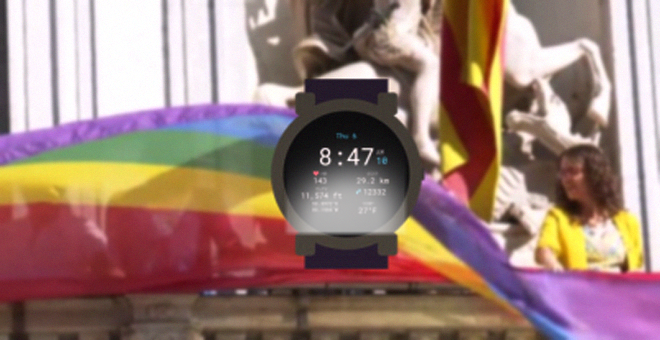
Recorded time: 8.47
